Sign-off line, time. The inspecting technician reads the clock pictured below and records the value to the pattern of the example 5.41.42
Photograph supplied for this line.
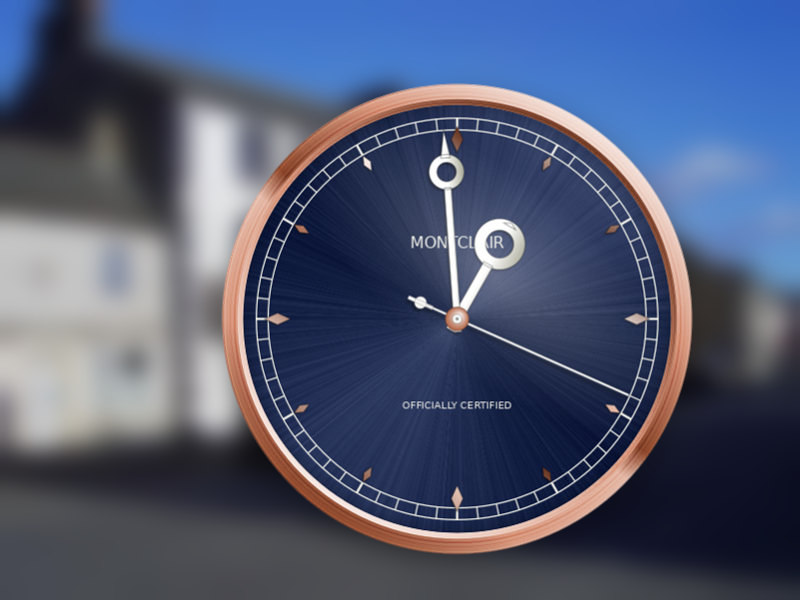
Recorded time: 12.59.19
